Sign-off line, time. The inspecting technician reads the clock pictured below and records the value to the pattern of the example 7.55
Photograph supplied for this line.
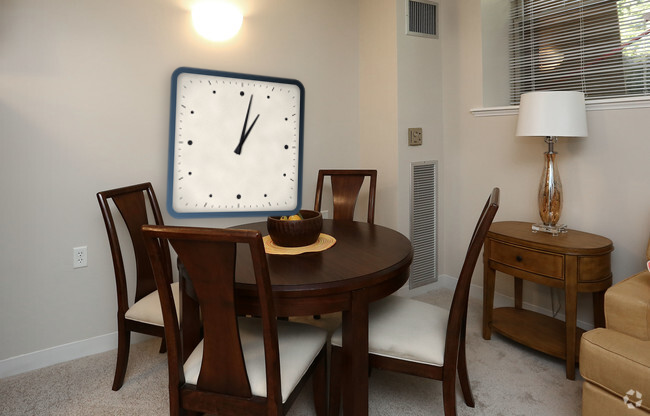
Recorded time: 1.02
